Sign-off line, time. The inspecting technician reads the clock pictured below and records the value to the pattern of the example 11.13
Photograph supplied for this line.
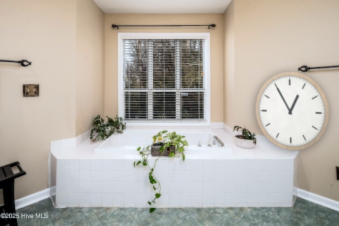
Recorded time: 12.55
